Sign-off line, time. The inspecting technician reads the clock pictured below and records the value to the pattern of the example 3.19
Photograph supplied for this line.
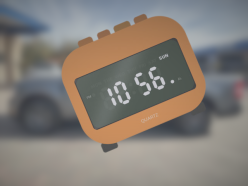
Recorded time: 10.56
